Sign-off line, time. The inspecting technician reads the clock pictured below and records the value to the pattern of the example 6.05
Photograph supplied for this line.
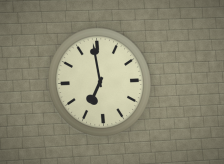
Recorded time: 6.59
